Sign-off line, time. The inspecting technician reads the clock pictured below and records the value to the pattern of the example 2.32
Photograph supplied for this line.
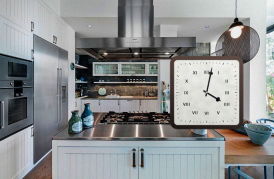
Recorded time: 4.02
